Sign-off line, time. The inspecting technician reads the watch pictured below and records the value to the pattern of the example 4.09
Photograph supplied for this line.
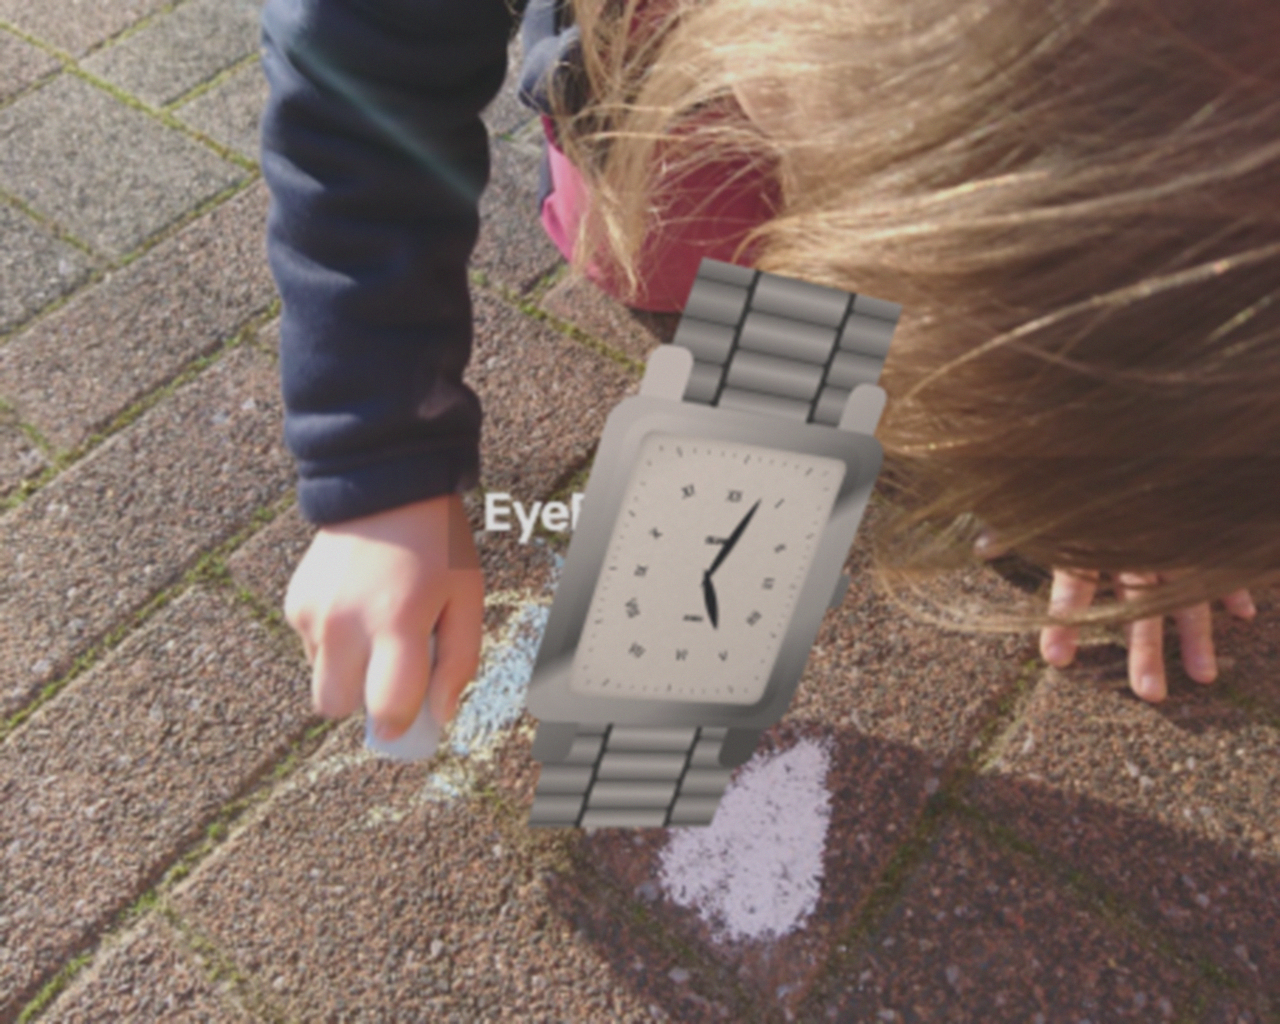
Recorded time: 5.03
